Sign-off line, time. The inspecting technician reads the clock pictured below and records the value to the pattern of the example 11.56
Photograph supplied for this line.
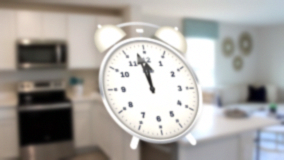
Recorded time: 11.58
